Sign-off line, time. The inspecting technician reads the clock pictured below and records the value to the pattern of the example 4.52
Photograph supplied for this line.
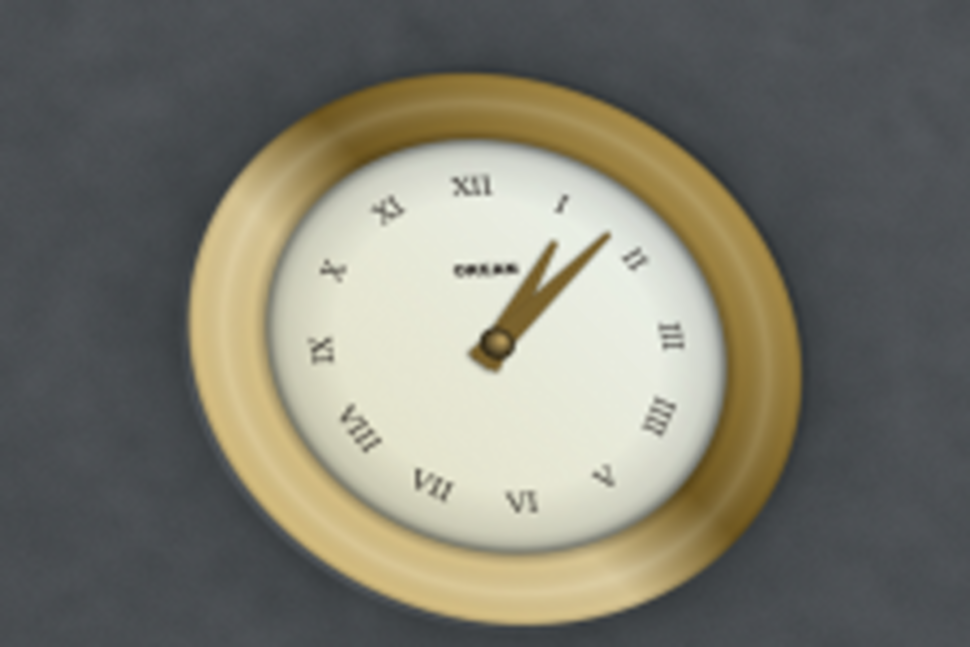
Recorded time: 1.08
